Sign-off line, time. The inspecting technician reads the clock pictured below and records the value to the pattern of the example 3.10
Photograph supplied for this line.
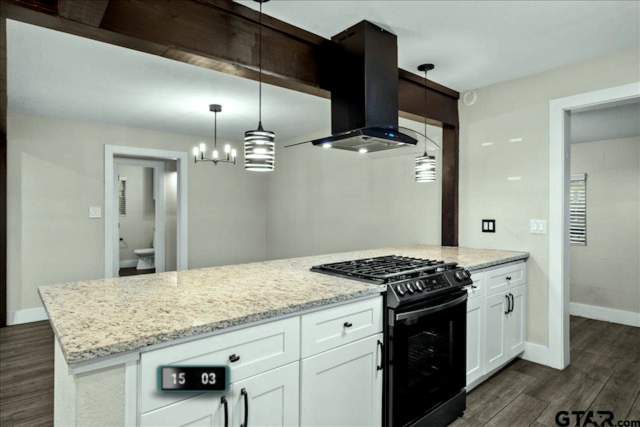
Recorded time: 15.03
